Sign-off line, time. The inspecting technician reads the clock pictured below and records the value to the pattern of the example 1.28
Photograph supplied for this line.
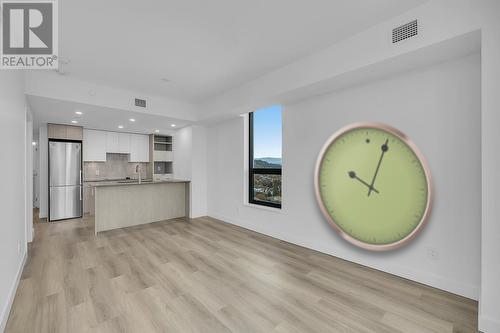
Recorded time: 10.04
